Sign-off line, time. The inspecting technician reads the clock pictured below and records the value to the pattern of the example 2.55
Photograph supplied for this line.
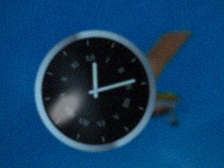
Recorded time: 12.14
